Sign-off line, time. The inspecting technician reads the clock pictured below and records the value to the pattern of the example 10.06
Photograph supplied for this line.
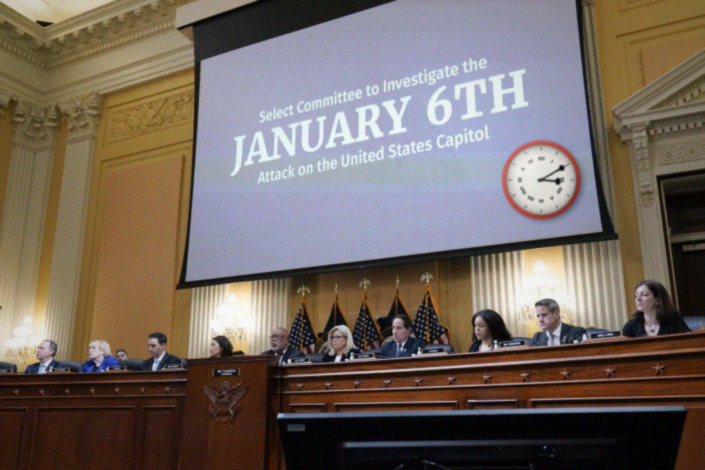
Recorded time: 3.10
